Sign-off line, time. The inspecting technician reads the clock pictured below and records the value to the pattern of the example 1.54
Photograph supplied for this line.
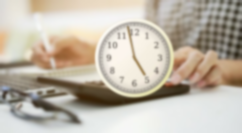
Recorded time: 4.58
